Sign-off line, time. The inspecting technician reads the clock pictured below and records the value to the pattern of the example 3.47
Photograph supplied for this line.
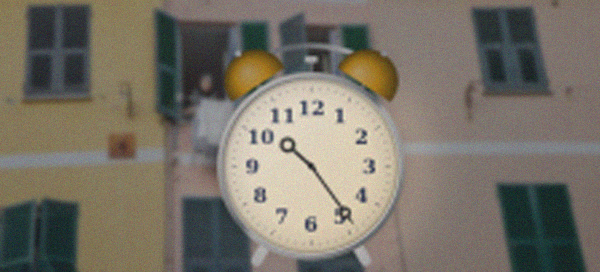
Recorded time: 10.24
